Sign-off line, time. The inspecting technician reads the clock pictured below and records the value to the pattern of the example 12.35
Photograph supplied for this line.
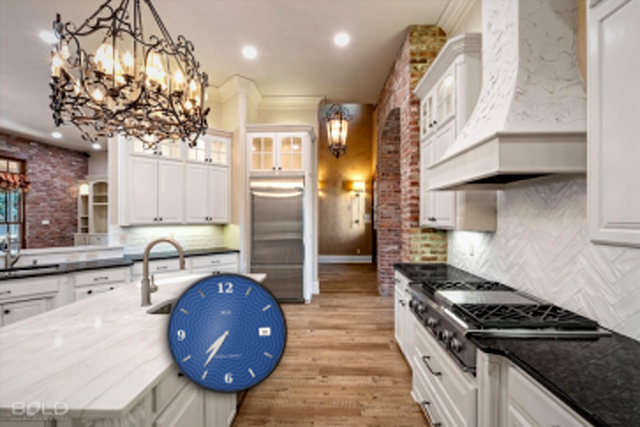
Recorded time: 7.36
